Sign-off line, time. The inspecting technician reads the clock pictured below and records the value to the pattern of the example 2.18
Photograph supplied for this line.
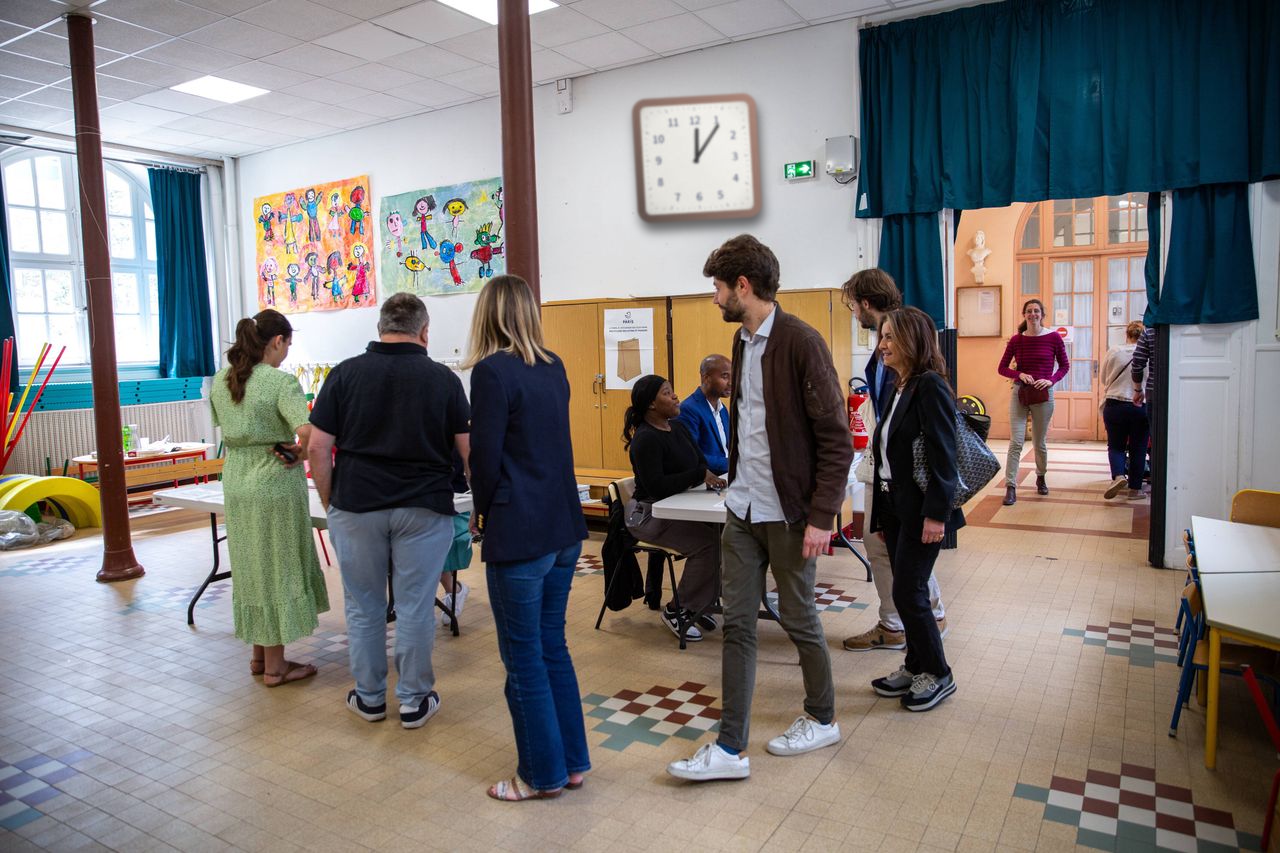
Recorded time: 12.06
